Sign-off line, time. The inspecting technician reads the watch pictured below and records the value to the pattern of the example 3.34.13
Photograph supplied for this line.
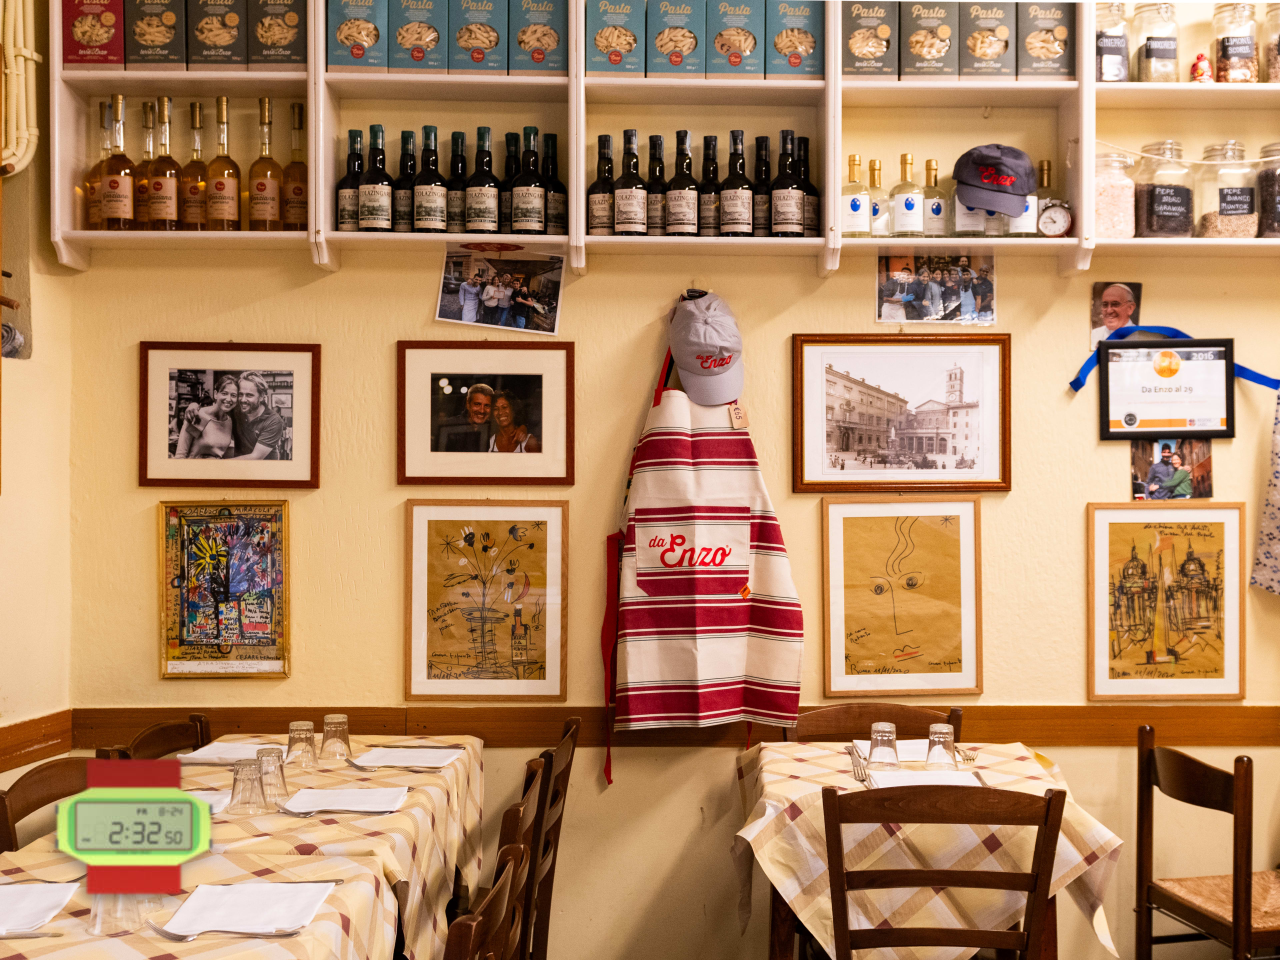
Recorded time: 2.32.50
